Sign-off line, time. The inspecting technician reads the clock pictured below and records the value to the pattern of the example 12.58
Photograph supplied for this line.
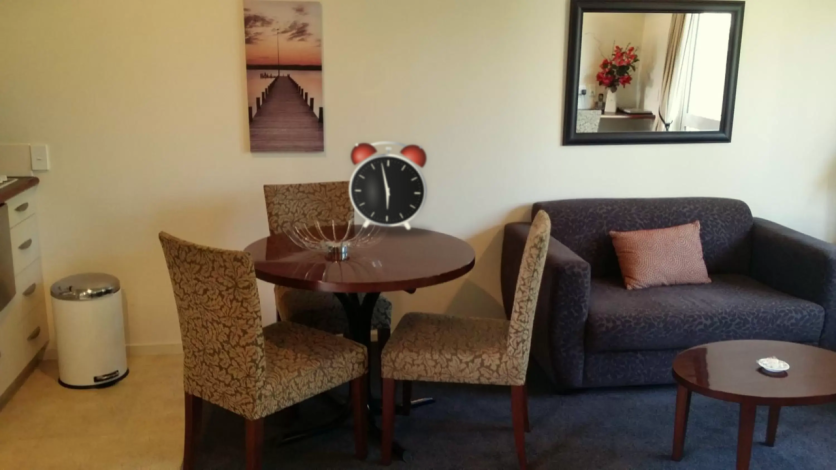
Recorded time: 5.58
